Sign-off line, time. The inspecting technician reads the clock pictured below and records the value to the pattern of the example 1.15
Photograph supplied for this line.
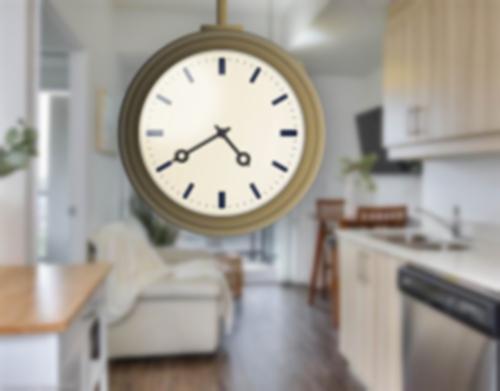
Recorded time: 4.40
